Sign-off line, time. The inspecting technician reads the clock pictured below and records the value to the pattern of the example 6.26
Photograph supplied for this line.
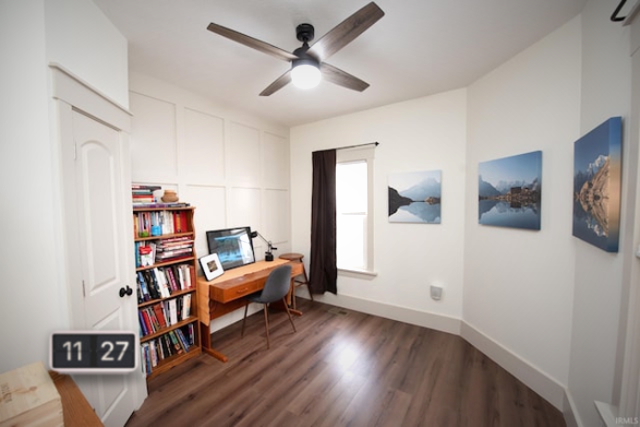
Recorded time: 11.27
